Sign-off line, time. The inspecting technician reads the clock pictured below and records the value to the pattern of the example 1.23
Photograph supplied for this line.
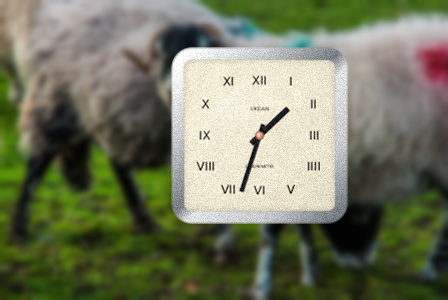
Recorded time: 1.33
